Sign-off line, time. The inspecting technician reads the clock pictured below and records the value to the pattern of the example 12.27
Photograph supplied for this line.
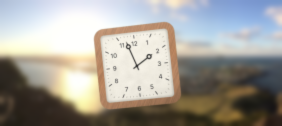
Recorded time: 1.57
